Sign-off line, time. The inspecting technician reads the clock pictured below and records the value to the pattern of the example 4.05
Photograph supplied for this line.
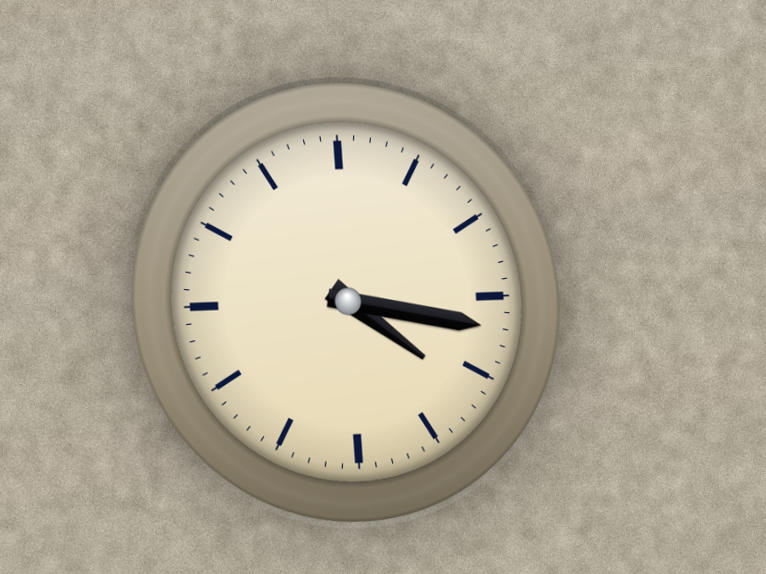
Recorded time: 4.17
